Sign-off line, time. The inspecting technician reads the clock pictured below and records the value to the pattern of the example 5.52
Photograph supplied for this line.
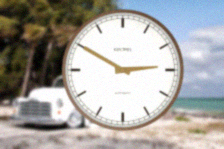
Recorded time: 2.50
